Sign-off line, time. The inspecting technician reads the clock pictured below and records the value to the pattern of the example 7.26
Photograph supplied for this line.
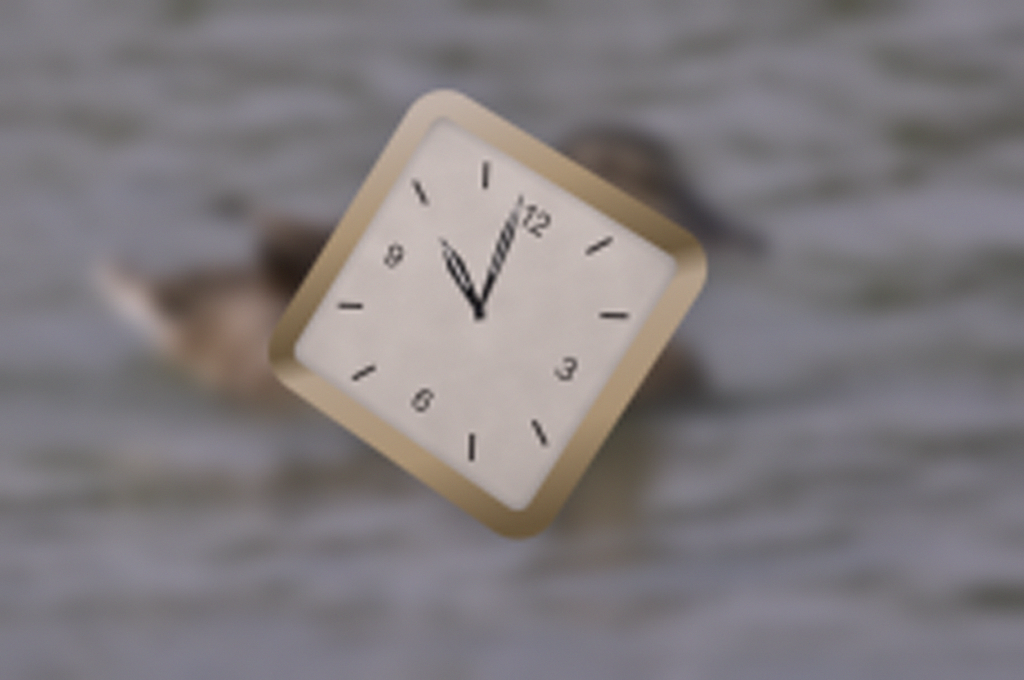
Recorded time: 9.58
